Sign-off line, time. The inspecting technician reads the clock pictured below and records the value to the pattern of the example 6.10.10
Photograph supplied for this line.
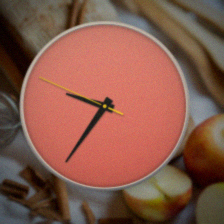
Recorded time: 9.35.49
